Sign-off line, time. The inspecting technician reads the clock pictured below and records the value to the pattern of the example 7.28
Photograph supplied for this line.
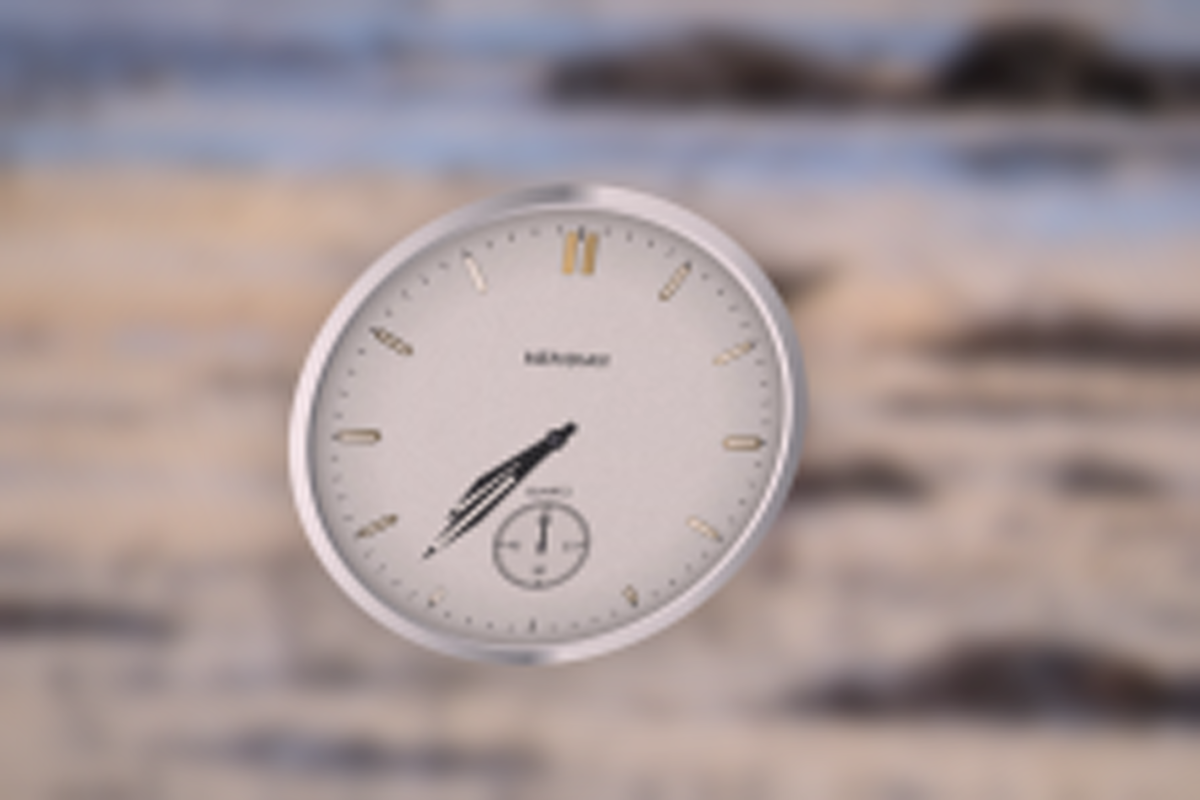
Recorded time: 7.37
